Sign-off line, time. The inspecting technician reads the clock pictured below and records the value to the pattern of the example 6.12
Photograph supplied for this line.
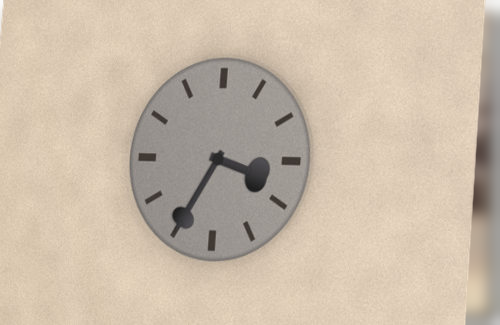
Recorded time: 3.35
